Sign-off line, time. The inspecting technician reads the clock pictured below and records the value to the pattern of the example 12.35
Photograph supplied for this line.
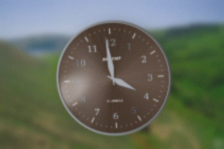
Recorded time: 3.59
